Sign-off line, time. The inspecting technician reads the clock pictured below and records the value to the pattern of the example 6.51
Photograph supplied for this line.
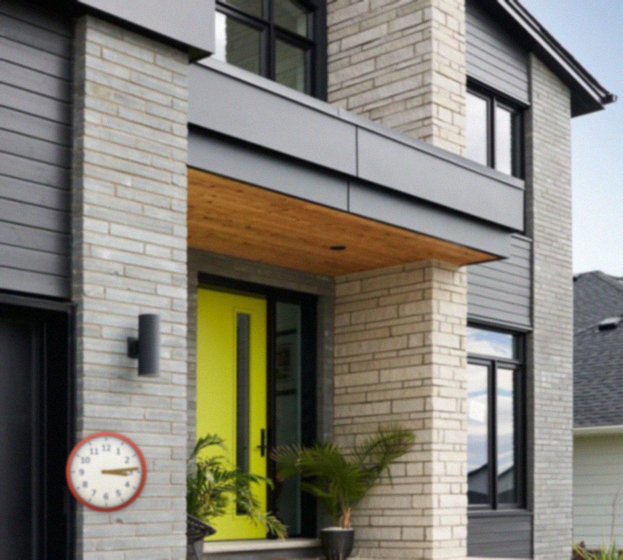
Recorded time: 3.14
